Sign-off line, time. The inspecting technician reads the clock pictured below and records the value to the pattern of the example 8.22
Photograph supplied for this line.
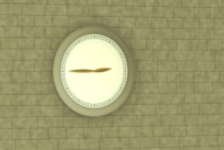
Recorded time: 2.45
